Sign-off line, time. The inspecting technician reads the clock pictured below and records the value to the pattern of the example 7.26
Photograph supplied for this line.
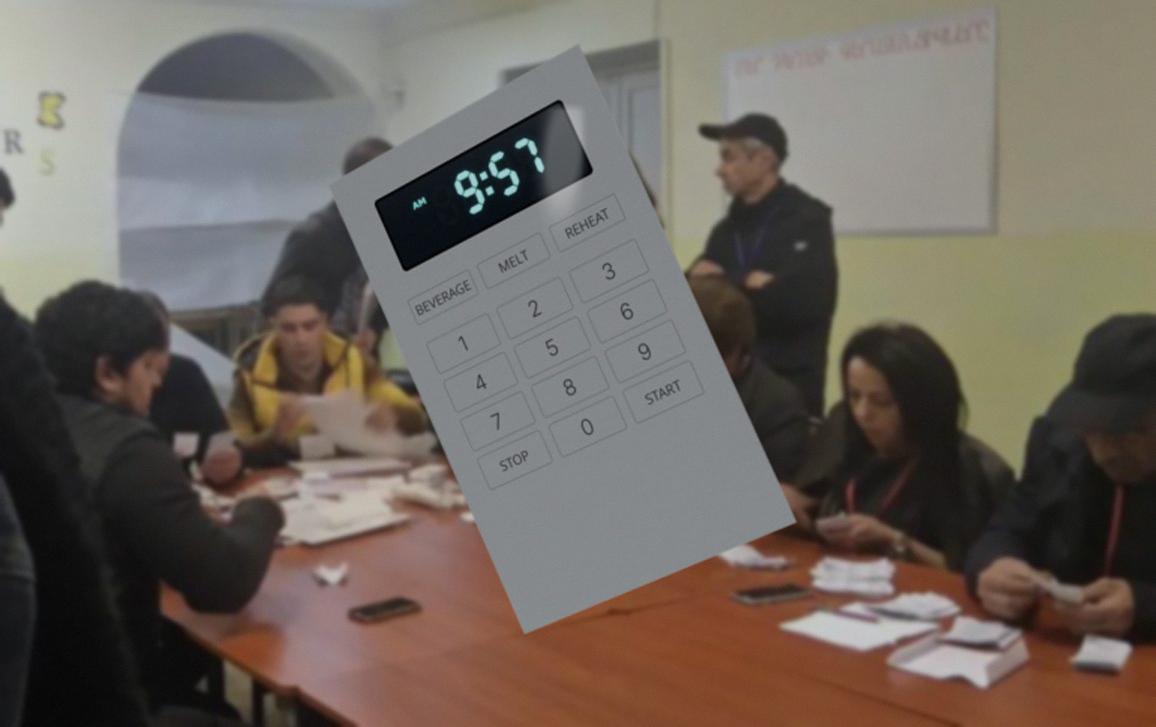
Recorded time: 9.57
